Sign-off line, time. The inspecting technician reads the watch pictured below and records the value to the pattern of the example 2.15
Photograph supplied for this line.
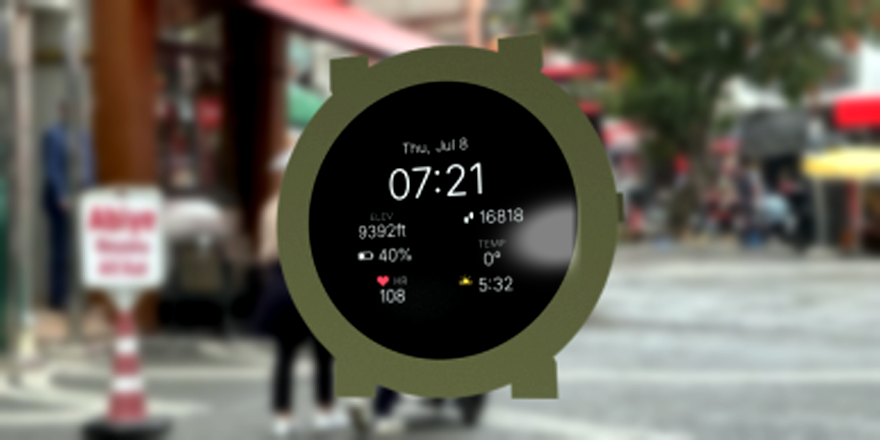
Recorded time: 7.21
